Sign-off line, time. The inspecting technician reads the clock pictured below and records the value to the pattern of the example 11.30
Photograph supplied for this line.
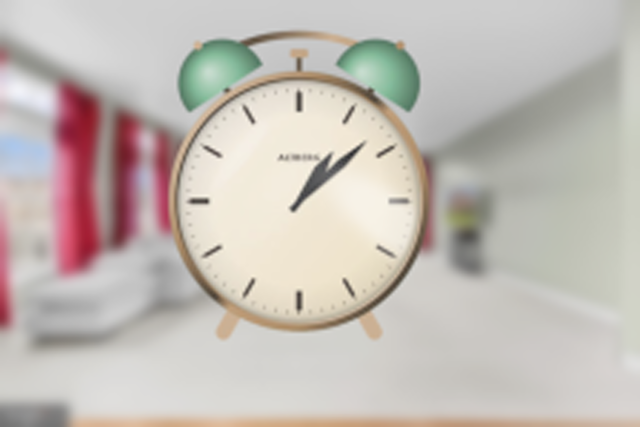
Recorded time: 1.08
